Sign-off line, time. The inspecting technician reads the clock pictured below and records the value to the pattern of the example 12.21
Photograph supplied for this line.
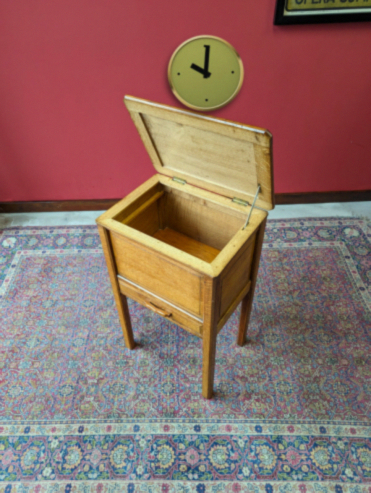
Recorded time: 10.01
